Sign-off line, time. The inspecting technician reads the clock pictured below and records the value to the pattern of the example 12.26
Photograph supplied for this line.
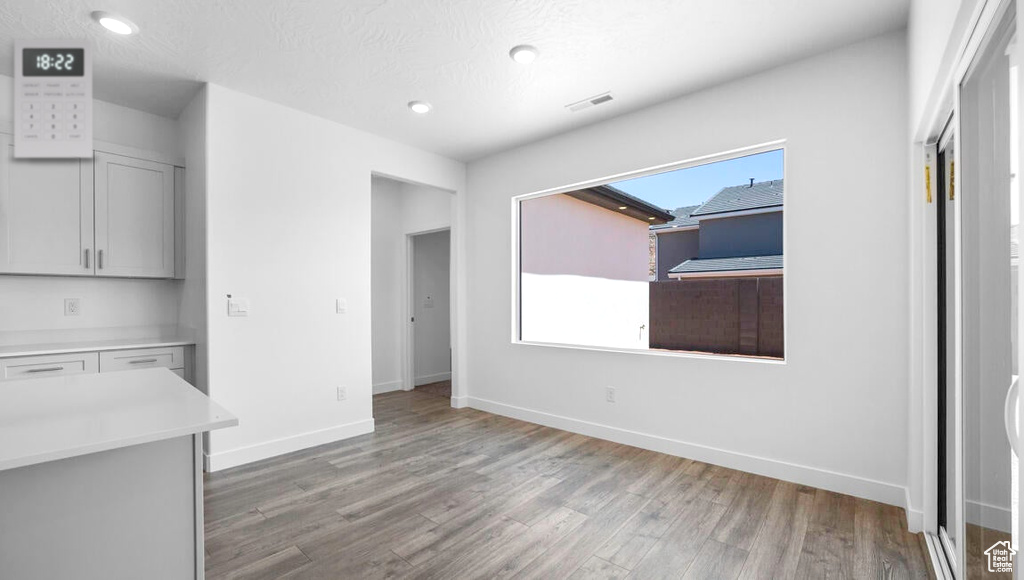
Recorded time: 18.22
